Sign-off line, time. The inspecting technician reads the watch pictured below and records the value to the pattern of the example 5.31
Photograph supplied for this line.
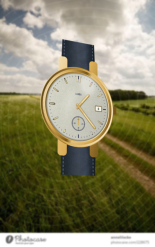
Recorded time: 1.23
